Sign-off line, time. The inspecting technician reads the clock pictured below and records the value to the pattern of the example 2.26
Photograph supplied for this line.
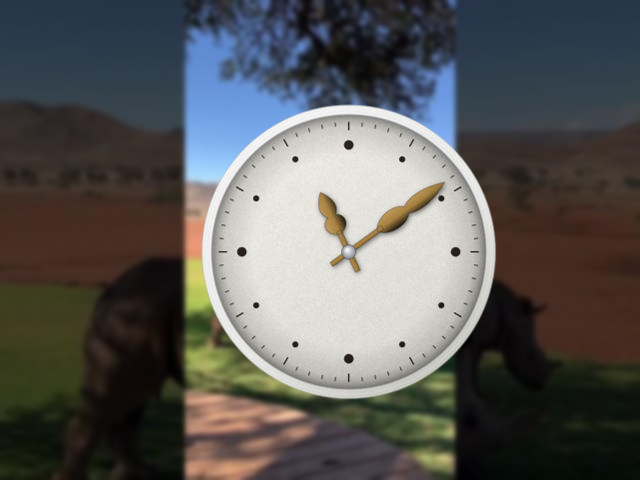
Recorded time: 11.09
